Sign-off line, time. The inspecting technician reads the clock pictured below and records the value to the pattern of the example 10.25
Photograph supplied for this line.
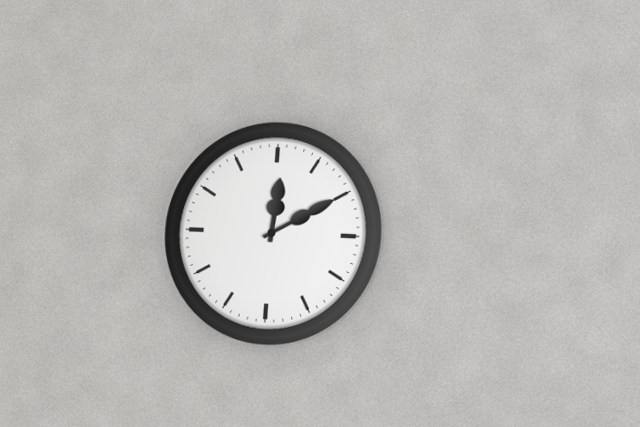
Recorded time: 12.10
